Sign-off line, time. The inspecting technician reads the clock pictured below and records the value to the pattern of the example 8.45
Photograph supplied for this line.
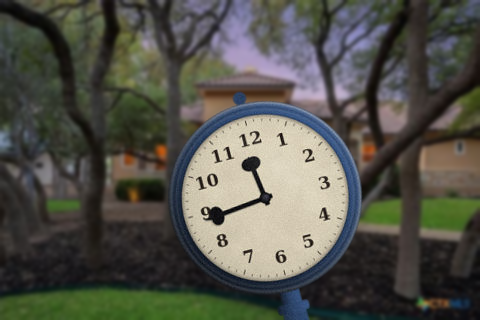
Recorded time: 11.44
